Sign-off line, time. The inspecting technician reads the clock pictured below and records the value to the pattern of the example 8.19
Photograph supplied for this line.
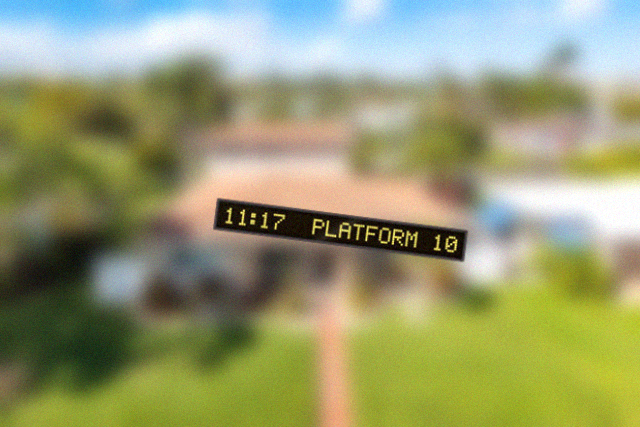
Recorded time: 11.17
